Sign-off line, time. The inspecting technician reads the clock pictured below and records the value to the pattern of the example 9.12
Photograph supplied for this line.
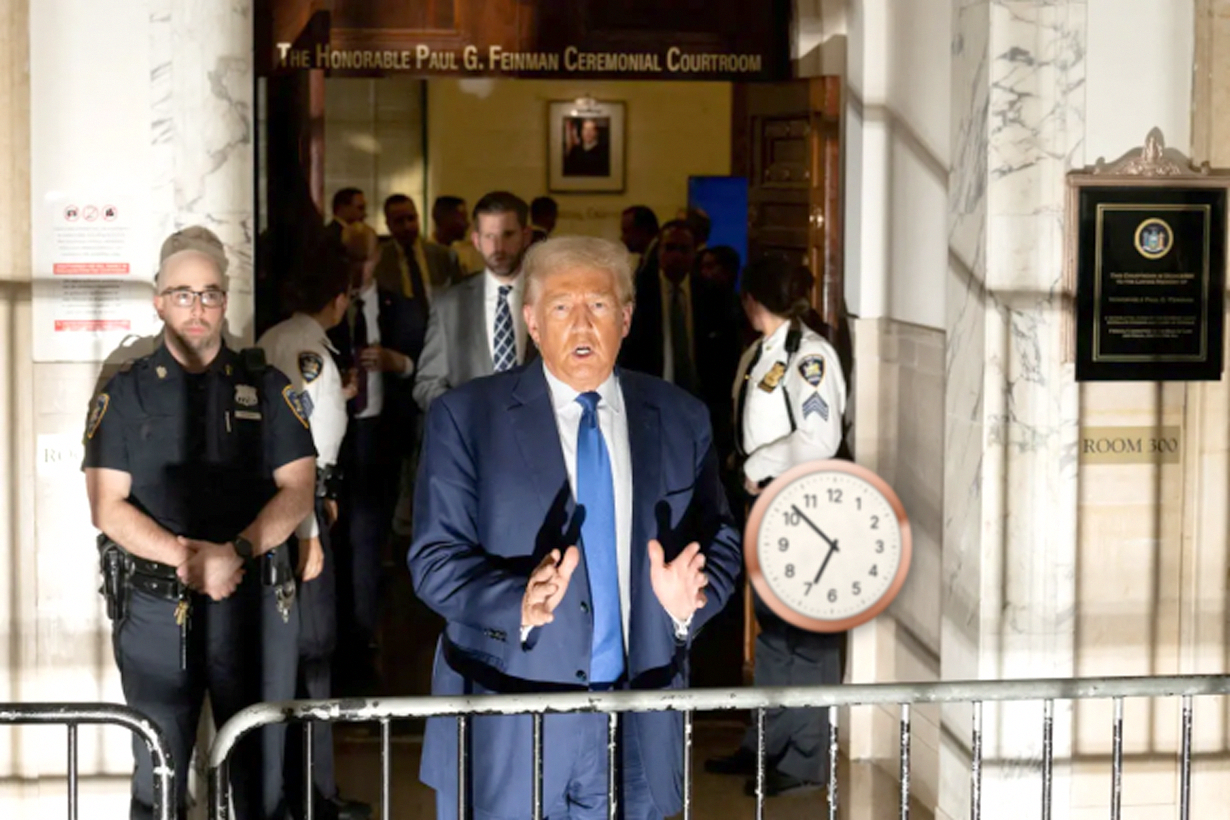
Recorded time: 6.52
